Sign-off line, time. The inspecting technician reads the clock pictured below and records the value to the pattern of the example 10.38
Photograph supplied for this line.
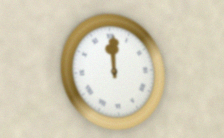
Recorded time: 12.01
